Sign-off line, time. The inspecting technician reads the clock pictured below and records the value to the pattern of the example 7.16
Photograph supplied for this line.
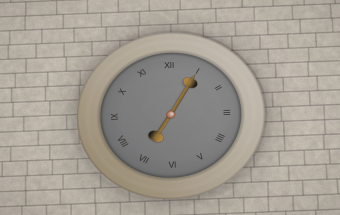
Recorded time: 7.05
